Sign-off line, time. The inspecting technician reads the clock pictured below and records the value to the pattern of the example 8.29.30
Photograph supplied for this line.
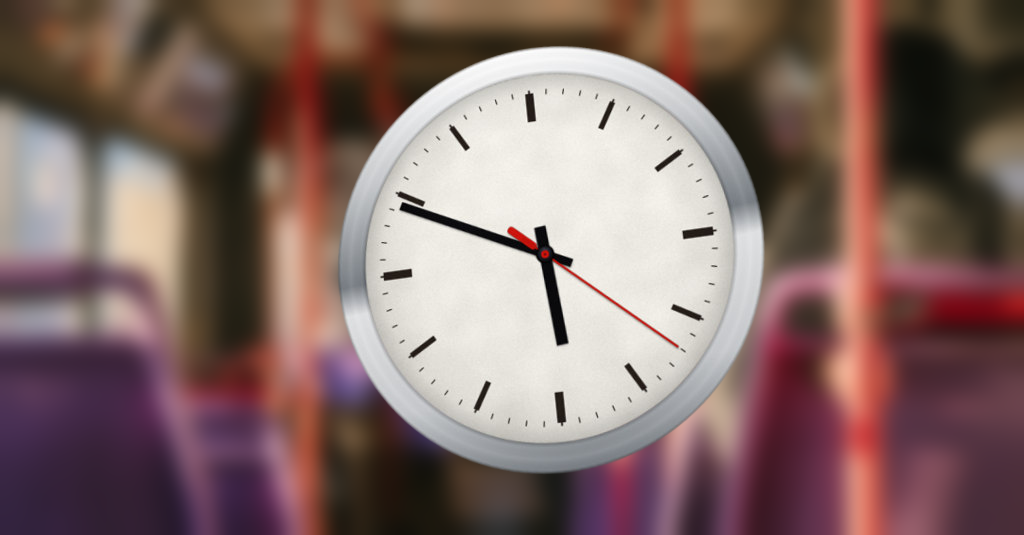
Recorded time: 5.49.22
